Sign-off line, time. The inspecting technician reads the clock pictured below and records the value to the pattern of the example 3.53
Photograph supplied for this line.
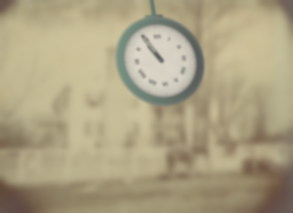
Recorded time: 10.55
